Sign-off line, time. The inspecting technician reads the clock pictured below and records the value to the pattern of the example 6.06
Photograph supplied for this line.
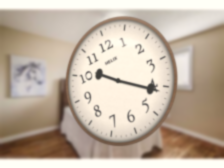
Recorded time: 10.21
